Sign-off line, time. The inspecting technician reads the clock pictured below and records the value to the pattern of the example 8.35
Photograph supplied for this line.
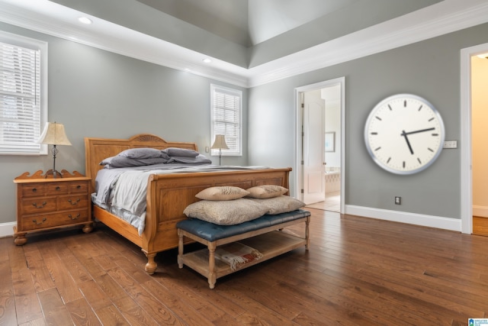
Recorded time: 5.13
